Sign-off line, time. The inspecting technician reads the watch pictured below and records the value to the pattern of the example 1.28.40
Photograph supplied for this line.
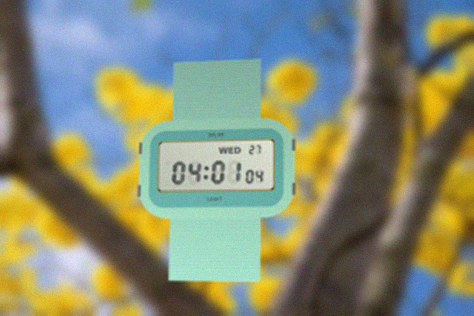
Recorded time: 4.01.04
